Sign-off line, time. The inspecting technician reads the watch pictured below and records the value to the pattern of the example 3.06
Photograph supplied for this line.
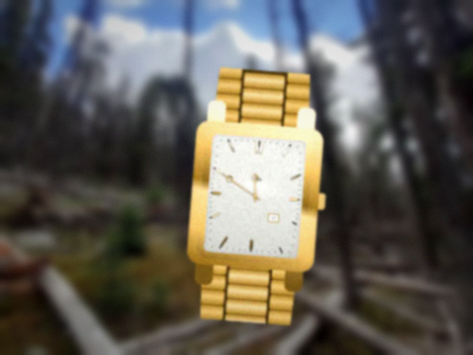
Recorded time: 11.50
